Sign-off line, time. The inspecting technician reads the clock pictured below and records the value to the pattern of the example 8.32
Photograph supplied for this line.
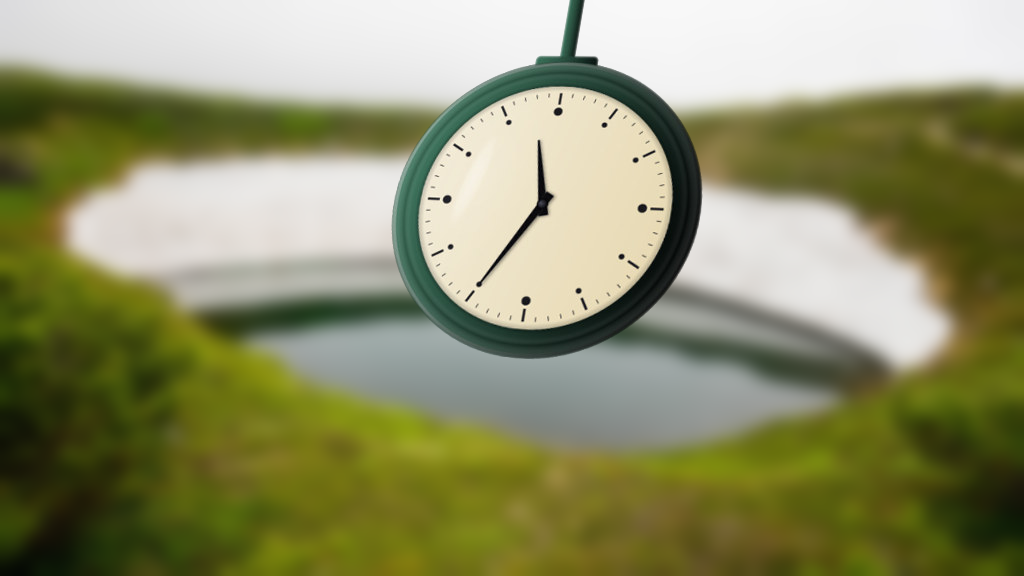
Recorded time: 11.35
